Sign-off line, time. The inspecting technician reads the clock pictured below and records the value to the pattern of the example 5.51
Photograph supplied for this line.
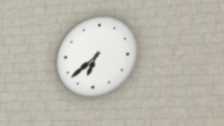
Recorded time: 6.38
